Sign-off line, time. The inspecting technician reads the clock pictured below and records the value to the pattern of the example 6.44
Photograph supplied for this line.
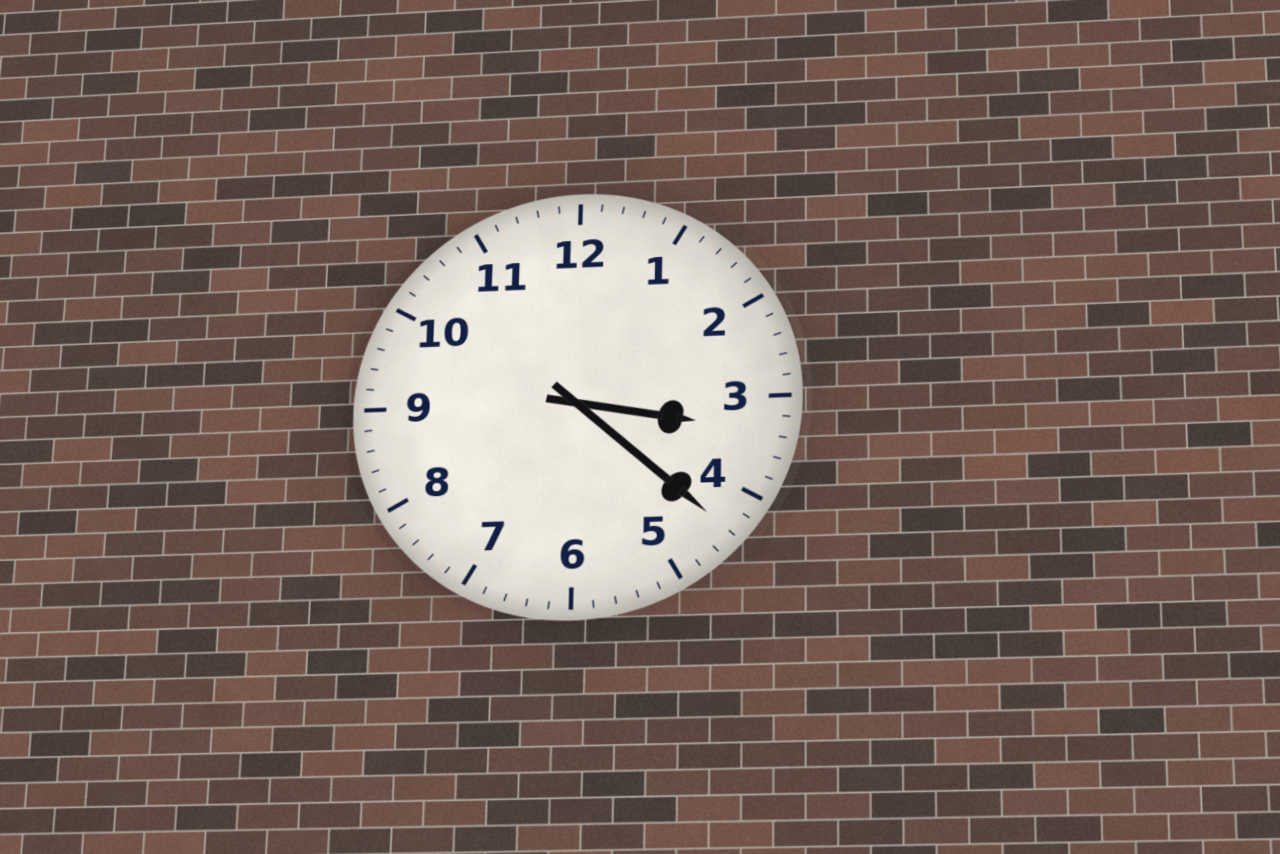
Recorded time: 3.22
